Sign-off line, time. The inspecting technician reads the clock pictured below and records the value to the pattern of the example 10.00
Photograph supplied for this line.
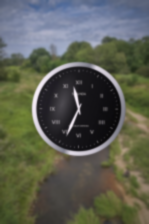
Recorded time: 11.34
